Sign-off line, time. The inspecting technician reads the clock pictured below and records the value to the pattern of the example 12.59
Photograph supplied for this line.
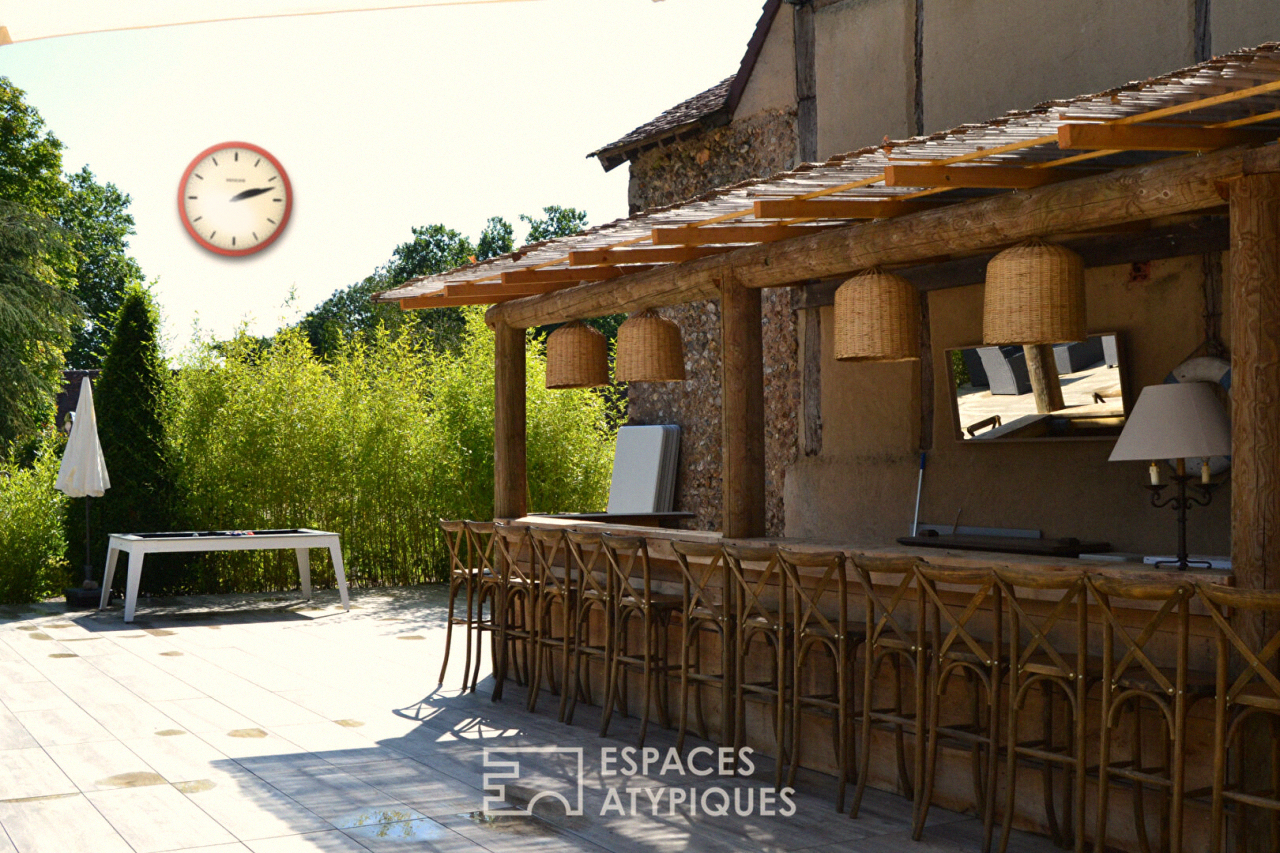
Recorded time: 2.12
